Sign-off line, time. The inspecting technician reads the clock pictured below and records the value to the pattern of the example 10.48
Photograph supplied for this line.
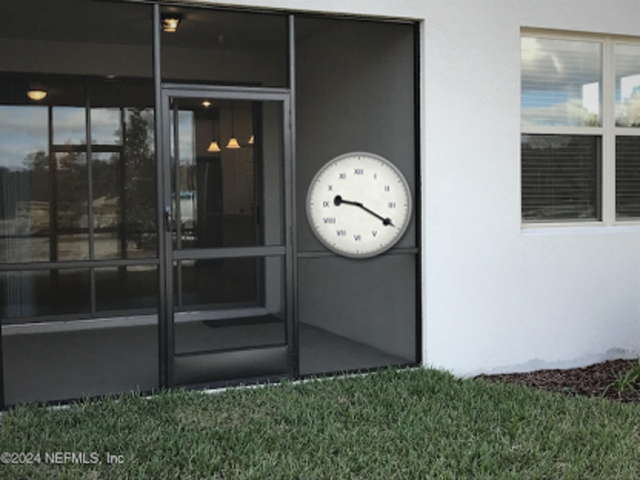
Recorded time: 9.20
